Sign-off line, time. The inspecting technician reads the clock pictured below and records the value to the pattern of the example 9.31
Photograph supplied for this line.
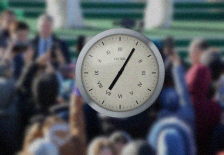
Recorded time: 7.05
